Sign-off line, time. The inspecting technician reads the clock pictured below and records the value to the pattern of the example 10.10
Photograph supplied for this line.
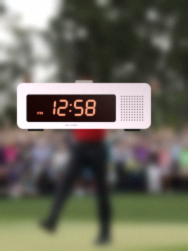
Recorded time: 12.58
